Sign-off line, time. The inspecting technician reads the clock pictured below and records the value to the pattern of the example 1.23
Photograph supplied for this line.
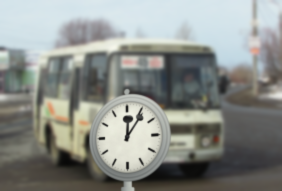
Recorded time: 12.06
